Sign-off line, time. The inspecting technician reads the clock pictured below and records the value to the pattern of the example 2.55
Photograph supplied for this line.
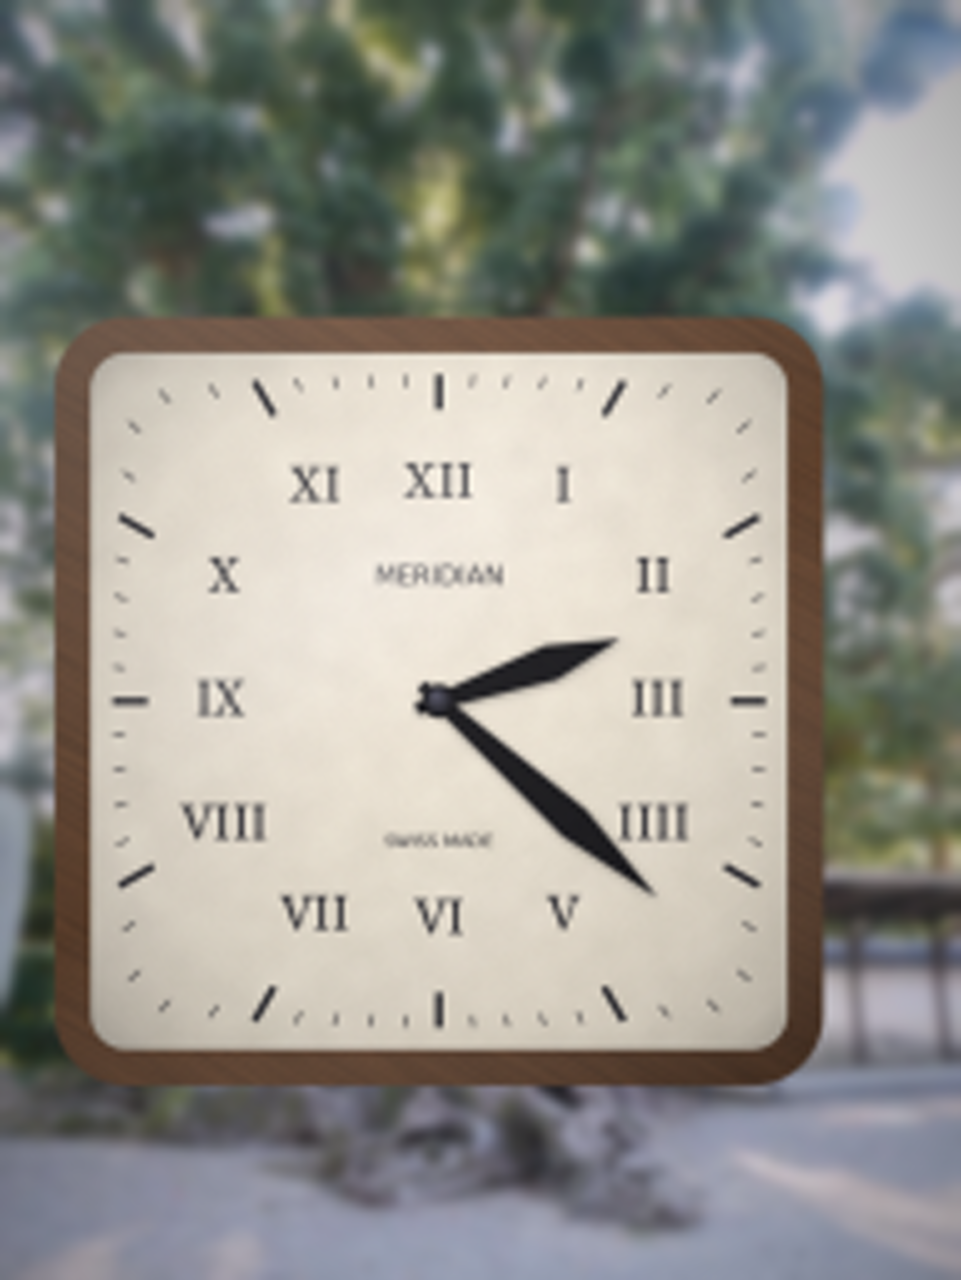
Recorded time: 2.22
